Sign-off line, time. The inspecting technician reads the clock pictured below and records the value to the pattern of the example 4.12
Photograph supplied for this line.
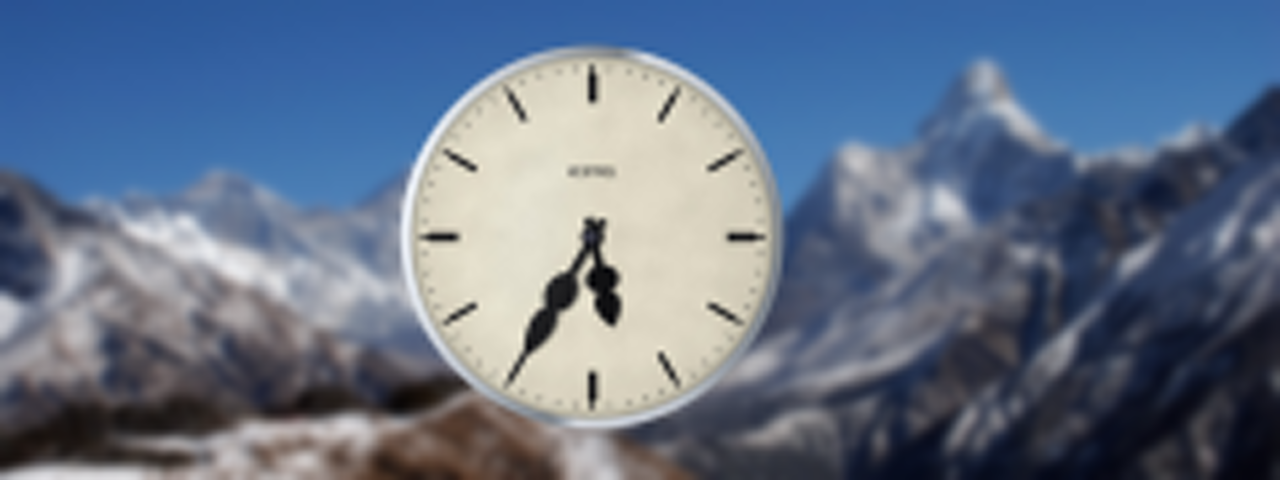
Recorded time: 5.35
